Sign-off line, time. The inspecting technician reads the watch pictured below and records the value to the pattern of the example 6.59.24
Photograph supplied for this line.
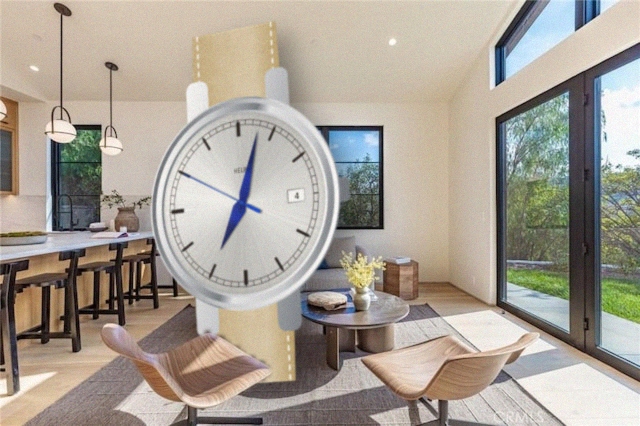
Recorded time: 7.02.50
